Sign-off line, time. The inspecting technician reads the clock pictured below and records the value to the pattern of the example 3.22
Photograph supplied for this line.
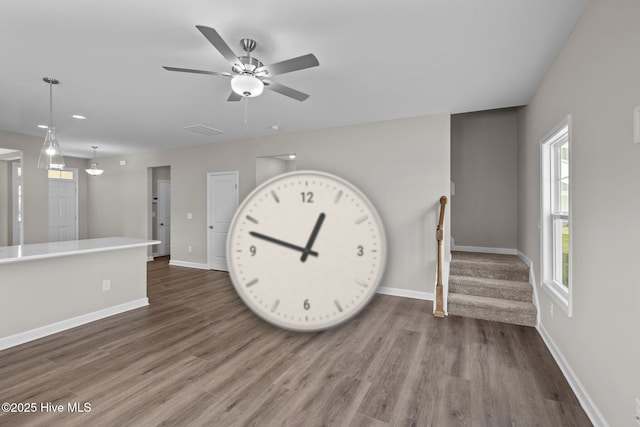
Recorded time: 12.48
